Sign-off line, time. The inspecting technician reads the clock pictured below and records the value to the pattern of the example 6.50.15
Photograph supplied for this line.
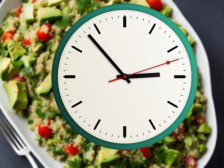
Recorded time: 2.53.12
